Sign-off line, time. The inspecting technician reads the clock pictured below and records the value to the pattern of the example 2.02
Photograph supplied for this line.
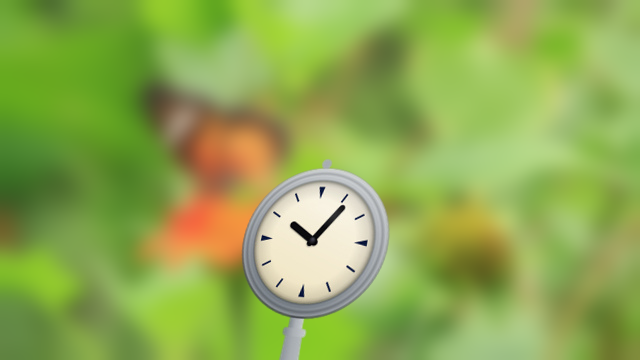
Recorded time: 10.06
